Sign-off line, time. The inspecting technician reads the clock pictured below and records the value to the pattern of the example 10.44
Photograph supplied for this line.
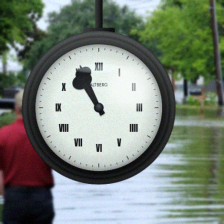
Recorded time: 10.56
